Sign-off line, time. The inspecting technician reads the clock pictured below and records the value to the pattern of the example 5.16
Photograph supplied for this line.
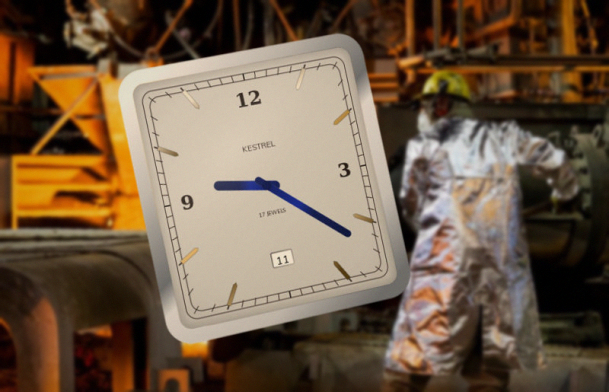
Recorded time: 9.22
